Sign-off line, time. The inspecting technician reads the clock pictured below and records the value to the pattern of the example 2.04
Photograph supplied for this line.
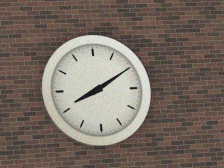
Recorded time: 8.10
